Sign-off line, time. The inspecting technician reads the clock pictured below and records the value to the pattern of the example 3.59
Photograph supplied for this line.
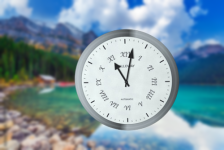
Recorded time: 11.02
